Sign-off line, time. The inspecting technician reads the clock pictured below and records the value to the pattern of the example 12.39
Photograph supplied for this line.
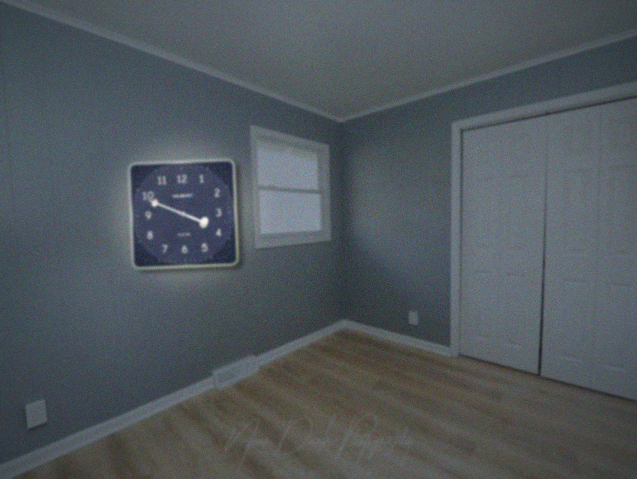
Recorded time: 3.49
